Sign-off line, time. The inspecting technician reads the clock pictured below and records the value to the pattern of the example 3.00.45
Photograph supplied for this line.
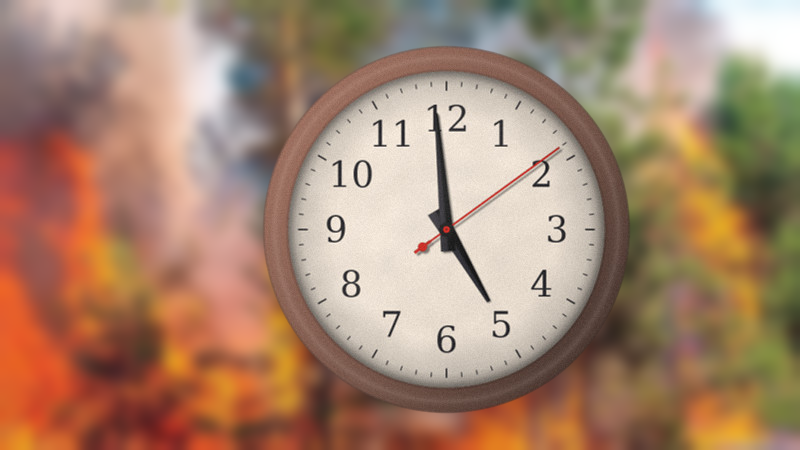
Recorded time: 4.59.09
